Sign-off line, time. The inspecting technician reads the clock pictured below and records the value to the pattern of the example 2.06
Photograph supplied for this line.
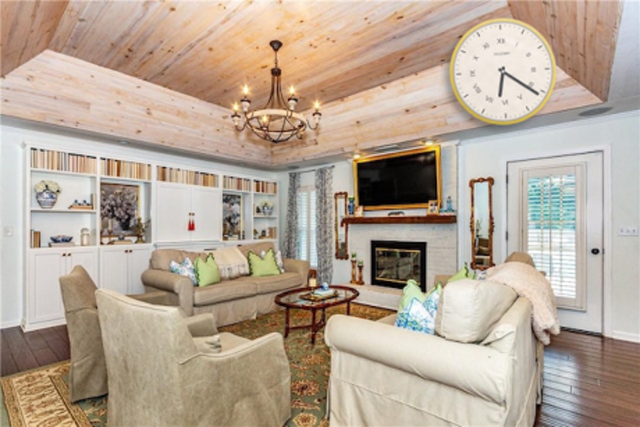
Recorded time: 6.21
